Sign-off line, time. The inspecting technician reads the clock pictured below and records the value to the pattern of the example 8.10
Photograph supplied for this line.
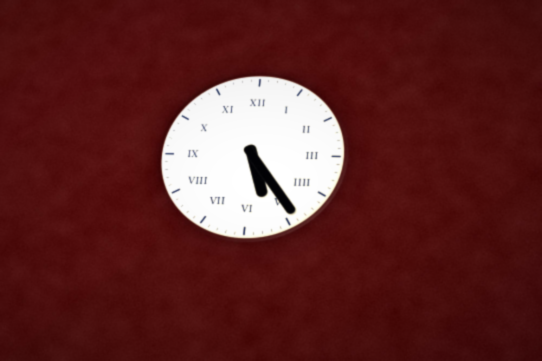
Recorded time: 5.24
